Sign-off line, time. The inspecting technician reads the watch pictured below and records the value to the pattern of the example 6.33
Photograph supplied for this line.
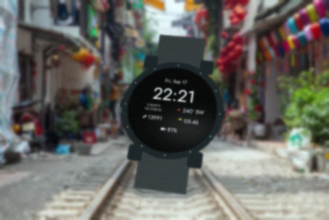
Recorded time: 22.21
